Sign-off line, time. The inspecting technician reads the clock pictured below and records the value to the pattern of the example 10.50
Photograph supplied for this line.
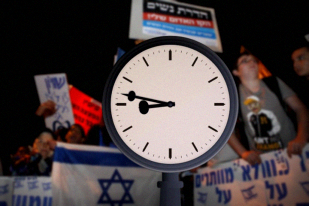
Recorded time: 8.47
